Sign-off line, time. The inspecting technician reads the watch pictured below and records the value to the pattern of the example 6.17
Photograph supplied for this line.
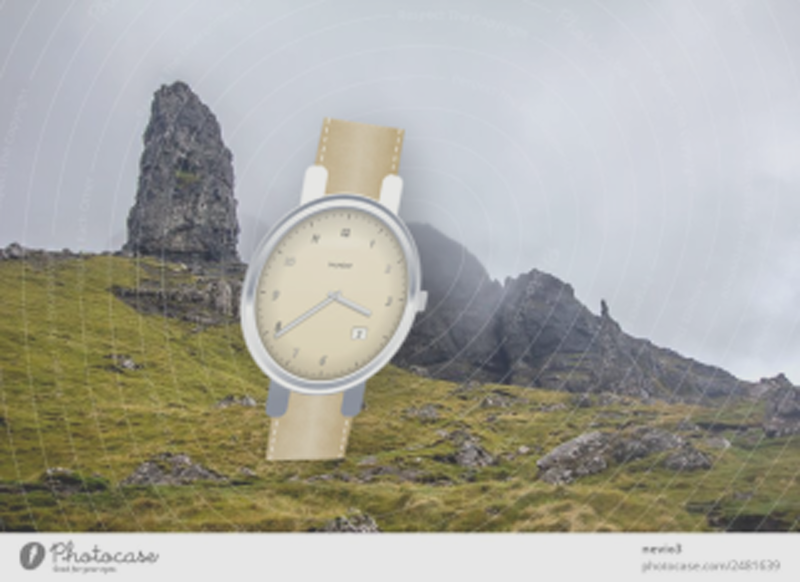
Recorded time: 3.39
